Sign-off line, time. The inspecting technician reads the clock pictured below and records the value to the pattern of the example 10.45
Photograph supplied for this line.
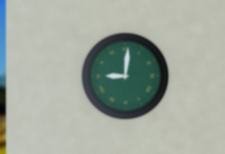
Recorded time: 9.01
